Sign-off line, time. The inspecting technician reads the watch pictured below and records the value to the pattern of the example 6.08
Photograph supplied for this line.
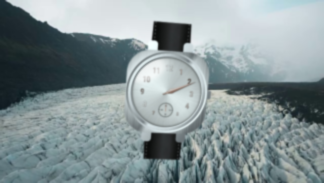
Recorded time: 2.11
